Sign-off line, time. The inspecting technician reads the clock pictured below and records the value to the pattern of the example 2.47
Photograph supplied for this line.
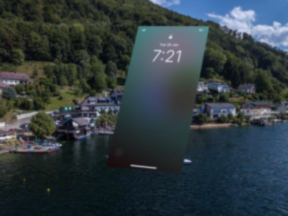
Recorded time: 7.21
